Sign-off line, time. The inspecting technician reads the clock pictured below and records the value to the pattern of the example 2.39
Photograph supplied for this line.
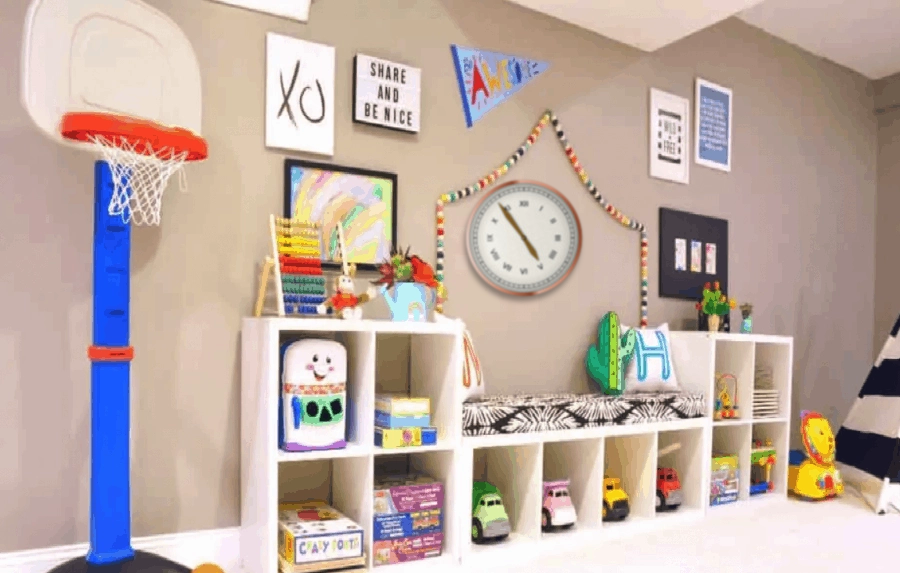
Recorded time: 4.54
